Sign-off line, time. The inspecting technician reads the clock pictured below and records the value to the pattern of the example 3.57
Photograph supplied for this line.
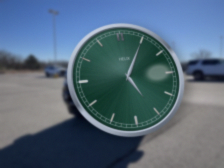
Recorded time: 5.05
